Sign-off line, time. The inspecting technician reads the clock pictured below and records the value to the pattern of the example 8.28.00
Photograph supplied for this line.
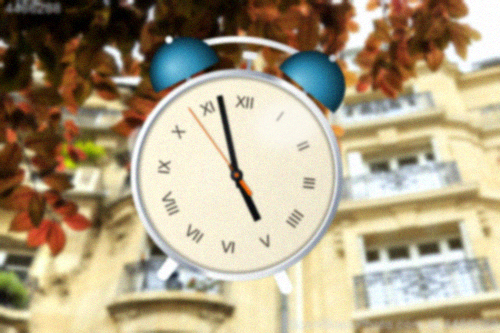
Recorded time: 4.56.53
